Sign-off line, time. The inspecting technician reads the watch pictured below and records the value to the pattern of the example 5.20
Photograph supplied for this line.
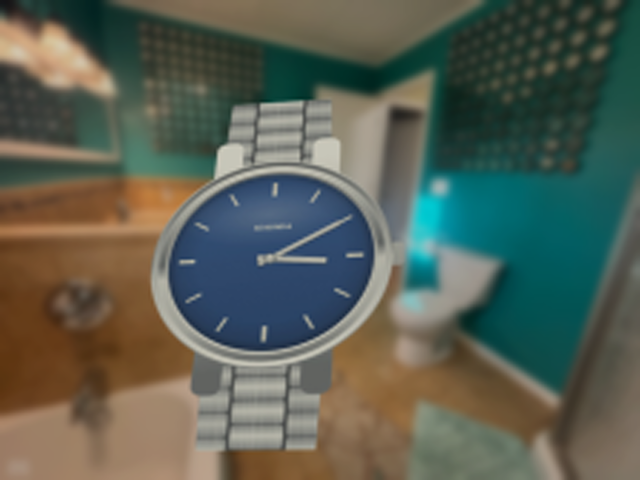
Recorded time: 3.10
